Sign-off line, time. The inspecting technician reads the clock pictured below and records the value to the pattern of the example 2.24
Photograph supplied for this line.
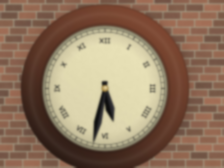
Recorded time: 5.32
